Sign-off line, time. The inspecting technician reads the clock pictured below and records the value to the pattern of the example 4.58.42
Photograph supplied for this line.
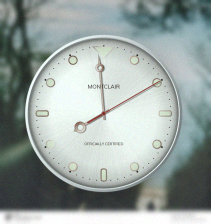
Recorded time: 7.59.10
